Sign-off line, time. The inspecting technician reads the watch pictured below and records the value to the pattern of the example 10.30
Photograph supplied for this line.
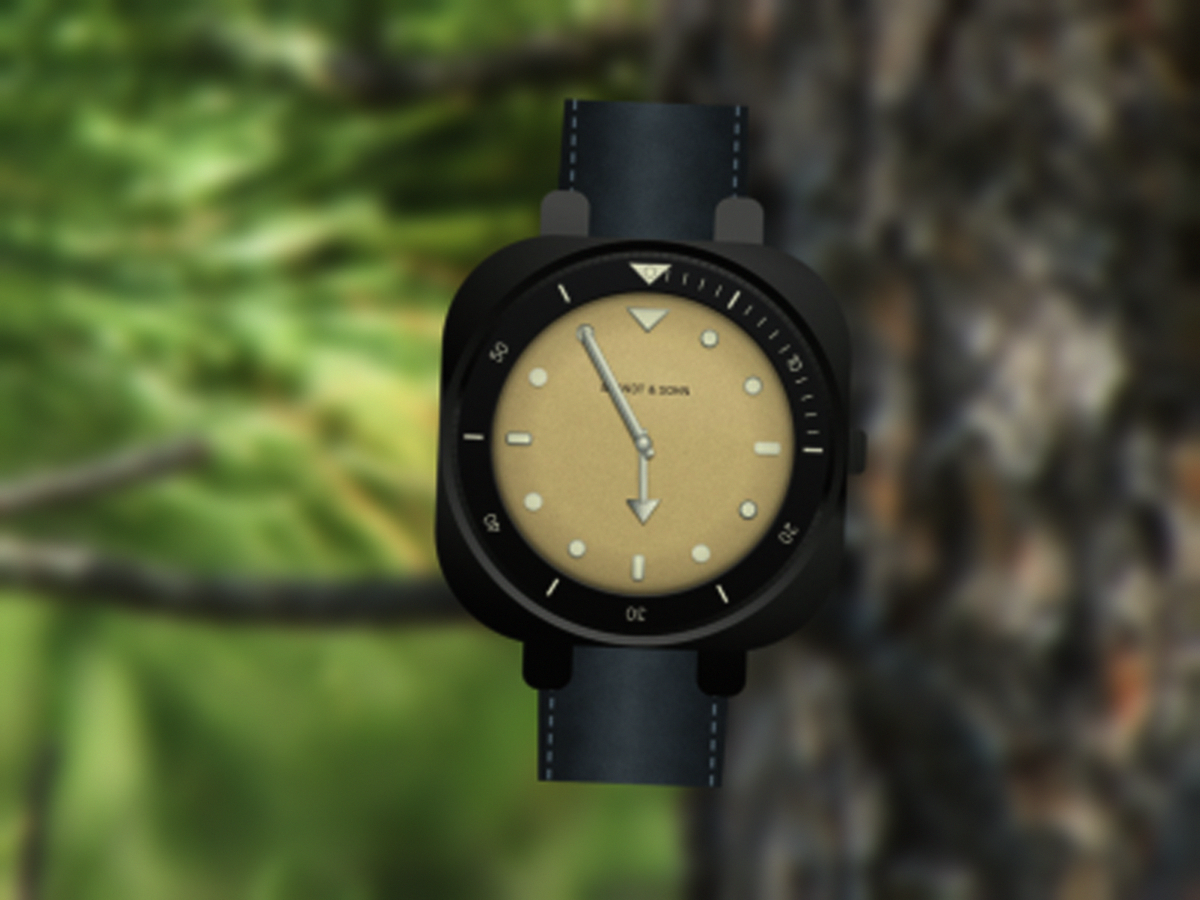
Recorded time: 5.55
